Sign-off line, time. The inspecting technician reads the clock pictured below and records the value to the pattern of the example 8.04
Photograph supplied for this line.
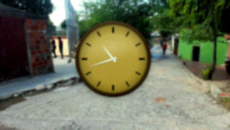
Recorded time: 10.42
